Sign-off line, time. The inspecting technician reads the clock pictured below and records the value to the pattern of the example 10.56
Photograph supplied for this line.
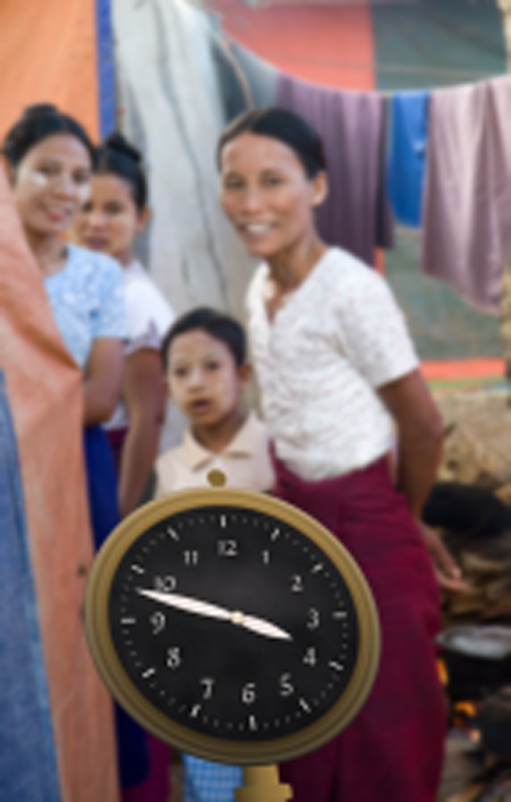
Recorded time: 3.48
